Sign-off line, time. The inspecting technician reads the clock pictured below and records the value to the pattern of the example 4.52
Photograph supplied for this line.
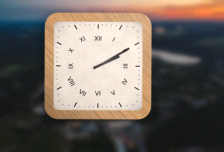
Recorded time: 2.10
